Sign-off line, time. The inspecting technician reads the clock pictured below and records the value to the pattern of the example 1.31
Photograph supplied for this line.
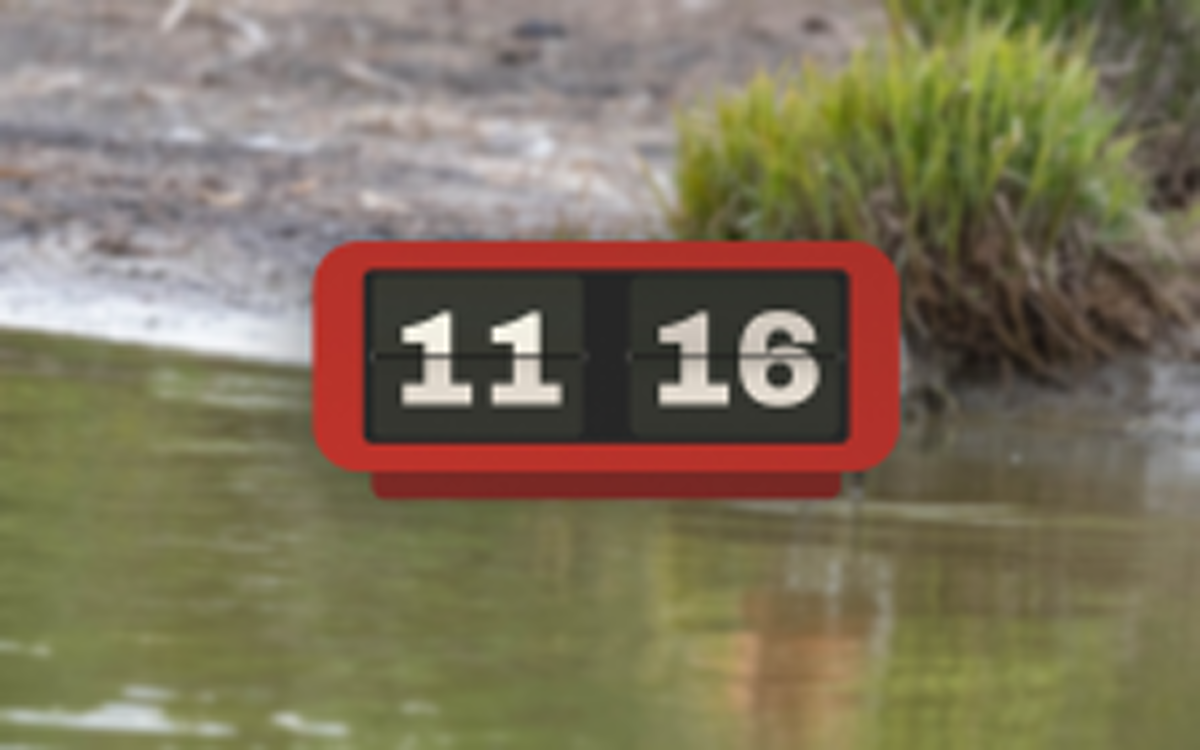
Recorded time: 11.16
